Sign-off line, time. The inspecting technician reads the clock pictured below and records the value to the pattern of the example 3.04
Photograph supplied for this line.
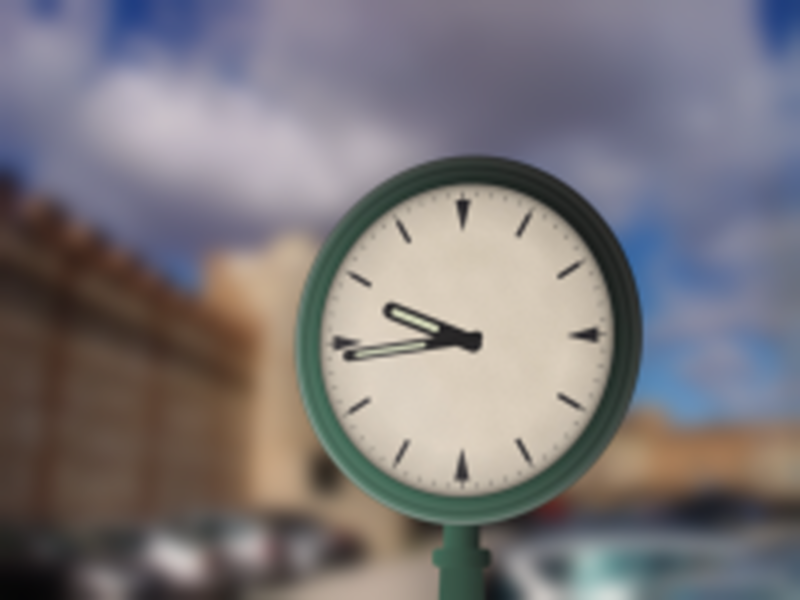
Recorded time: 9.44
